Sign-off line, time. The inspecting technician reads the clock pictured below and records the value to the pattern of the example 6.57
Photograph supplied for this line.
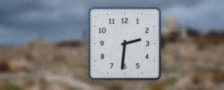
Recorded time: 2.31
